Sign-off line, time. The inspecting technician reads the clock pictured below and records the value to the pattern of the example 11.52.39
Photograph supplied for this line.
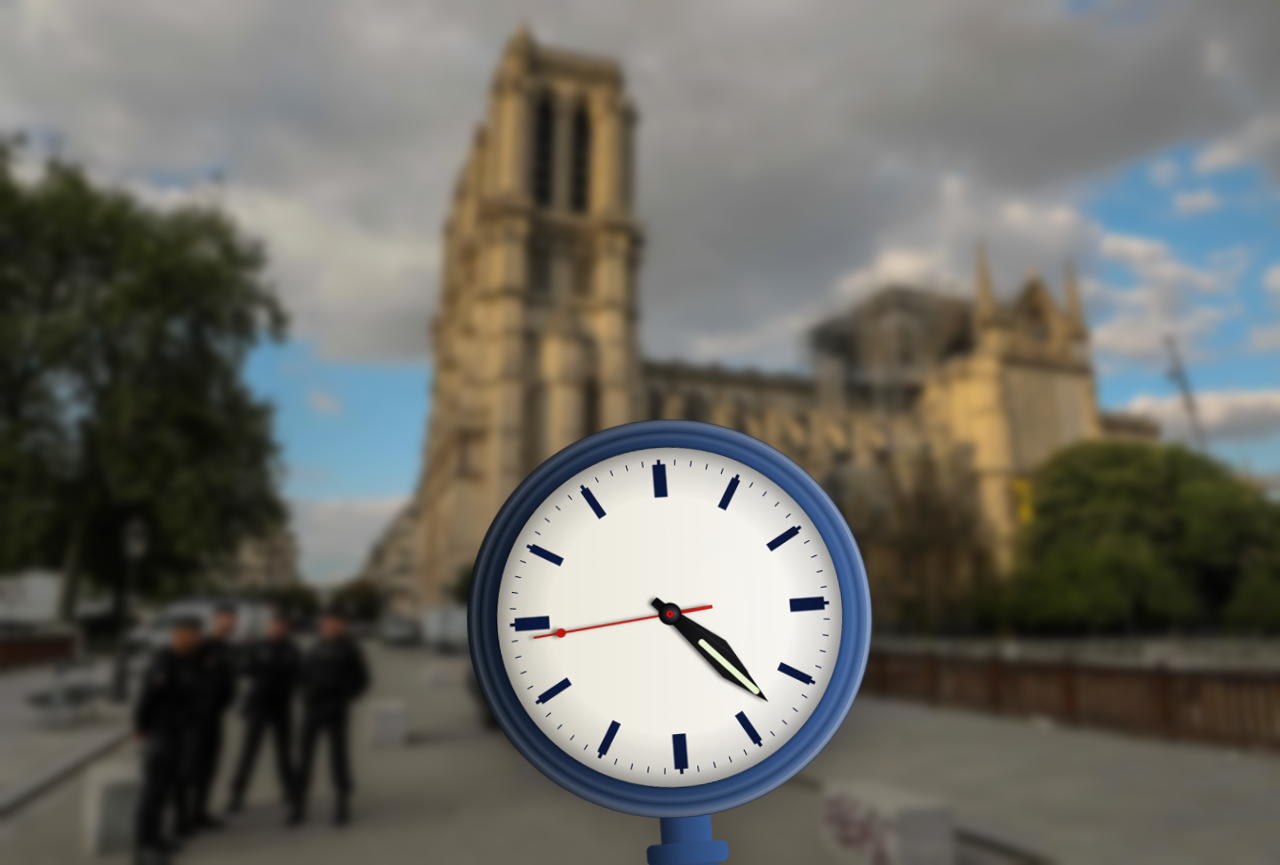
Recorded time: 4.22.44
